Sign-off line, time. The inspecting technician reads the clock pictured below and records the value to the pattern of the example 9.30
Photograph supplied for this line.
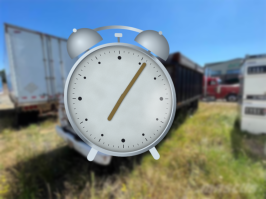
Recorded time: 7.06
